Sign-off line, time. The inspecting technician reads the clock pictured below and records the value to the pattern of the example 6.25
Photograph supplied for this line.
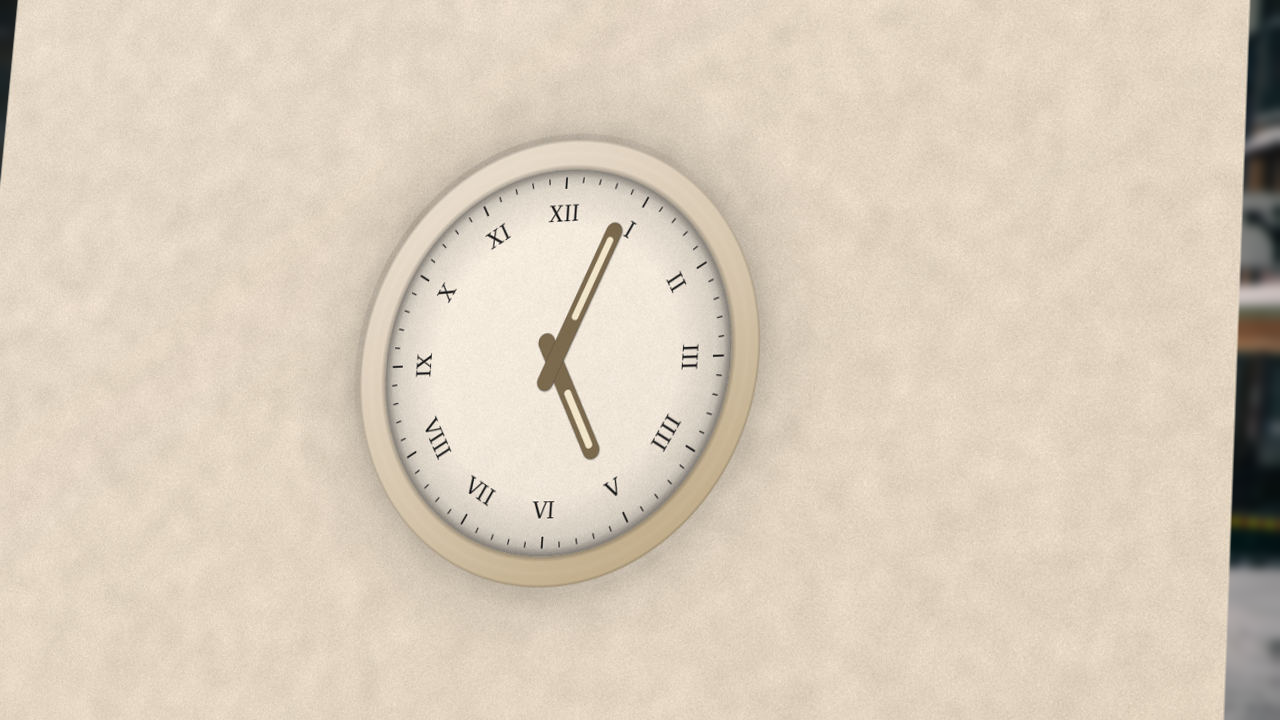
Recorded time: 5.04
